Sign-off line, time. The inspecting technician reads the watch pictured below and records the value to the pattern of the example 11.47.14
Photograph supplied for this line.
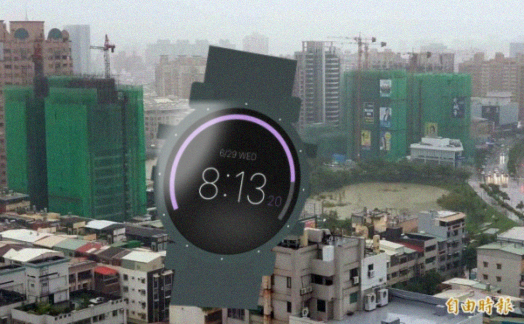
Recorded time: 8.13.20
